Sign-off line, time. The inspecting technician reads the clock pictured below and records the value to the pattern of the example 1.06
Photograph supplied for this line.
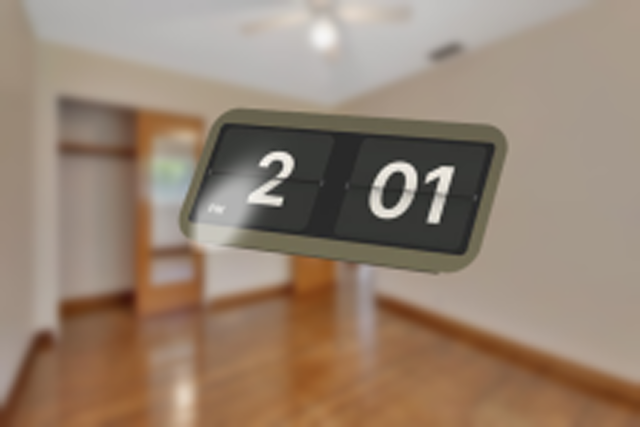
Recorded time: 2.01
